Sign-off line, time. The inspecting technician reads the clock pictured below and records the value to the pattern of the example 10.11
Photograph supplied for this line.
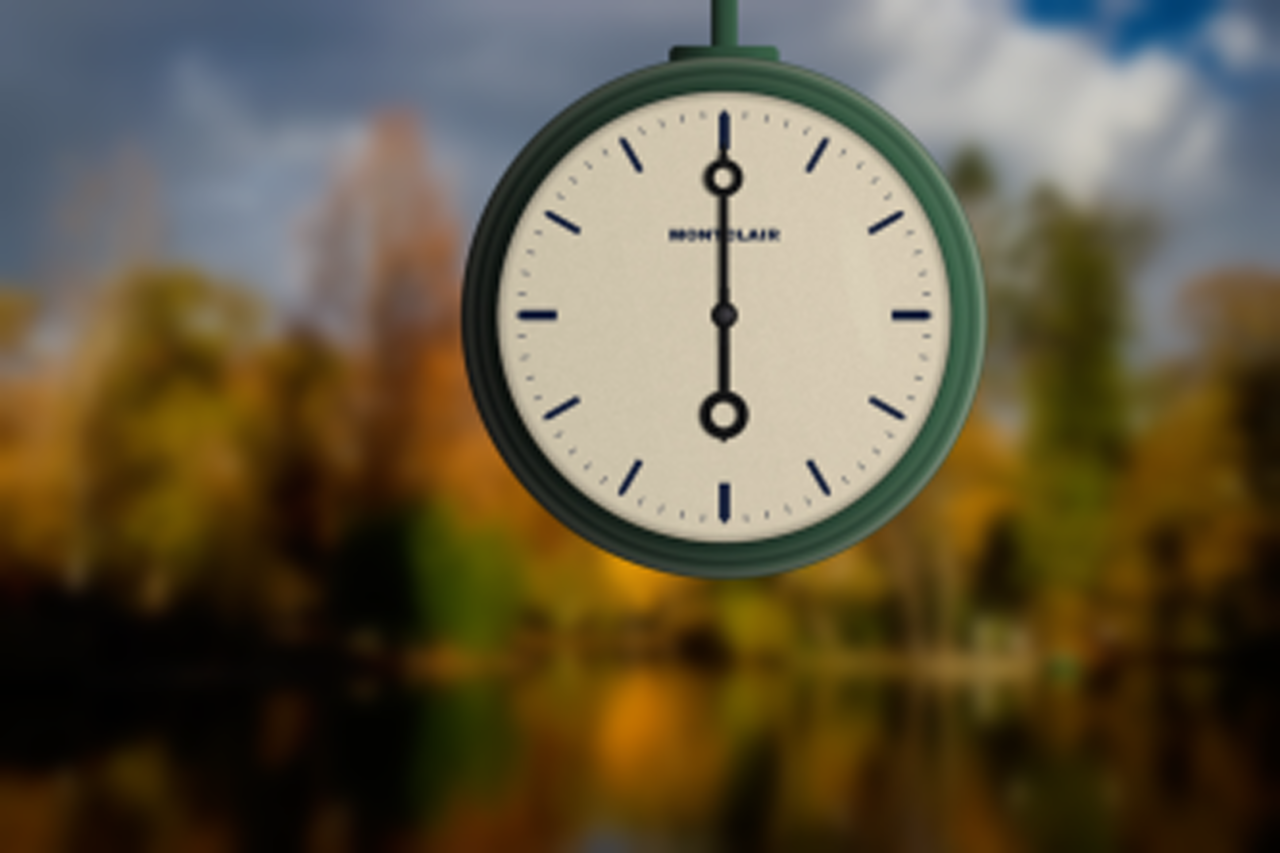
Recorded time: 6.00
